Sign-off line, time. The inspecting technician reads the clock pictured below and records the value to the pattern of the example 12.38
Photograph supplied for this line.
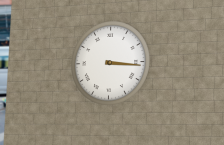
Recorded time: 3.16
